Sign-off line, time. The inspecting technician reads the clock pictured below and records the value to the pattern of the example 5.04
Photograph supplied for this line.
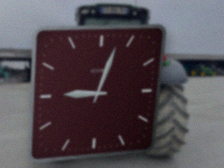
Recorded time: 9.03
